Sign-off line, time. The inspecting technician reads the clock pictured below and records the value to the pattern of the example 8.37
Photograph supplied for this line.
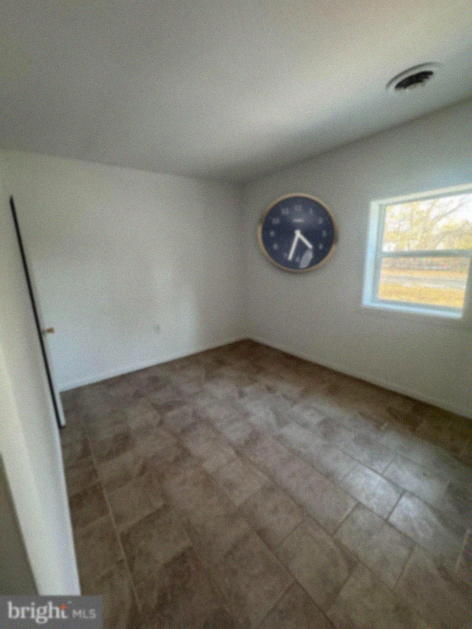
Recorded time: 4.33
